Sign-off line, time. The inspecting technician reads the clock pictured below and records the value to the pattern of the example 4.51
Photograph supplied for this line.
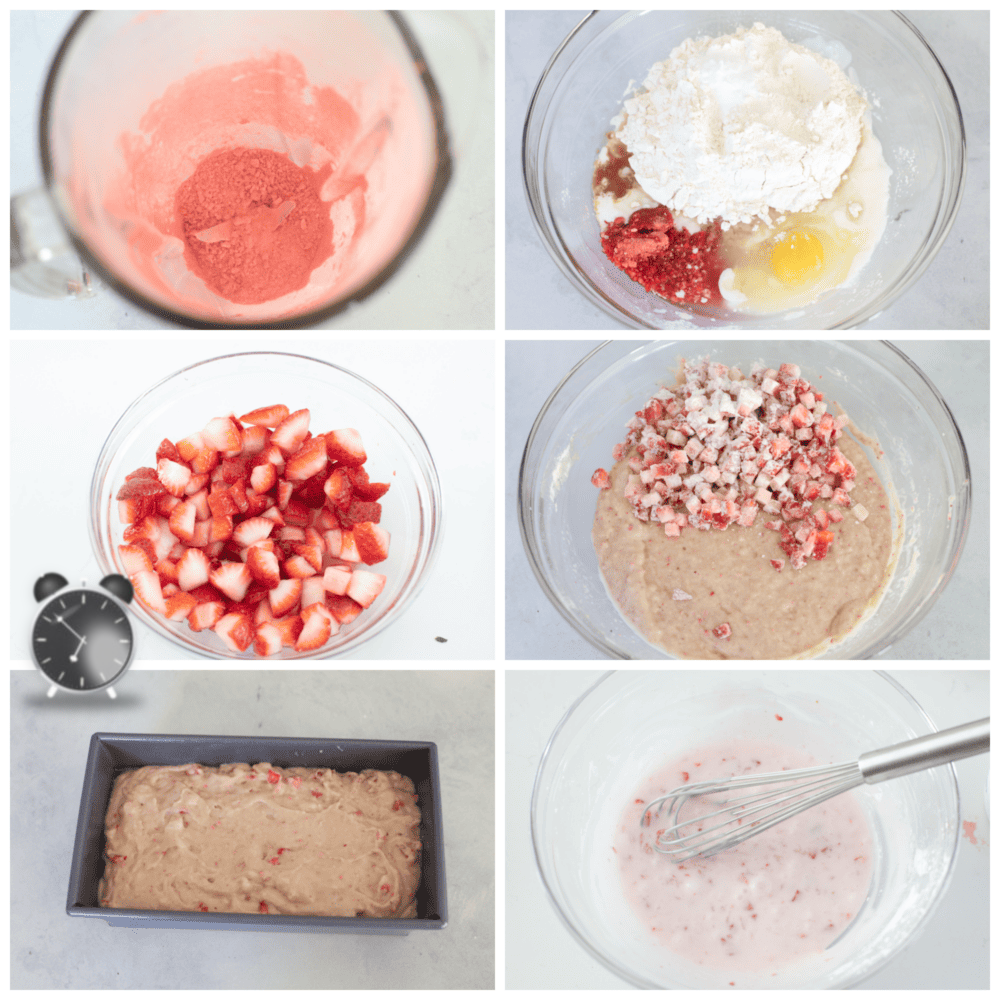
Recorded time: 6.52
